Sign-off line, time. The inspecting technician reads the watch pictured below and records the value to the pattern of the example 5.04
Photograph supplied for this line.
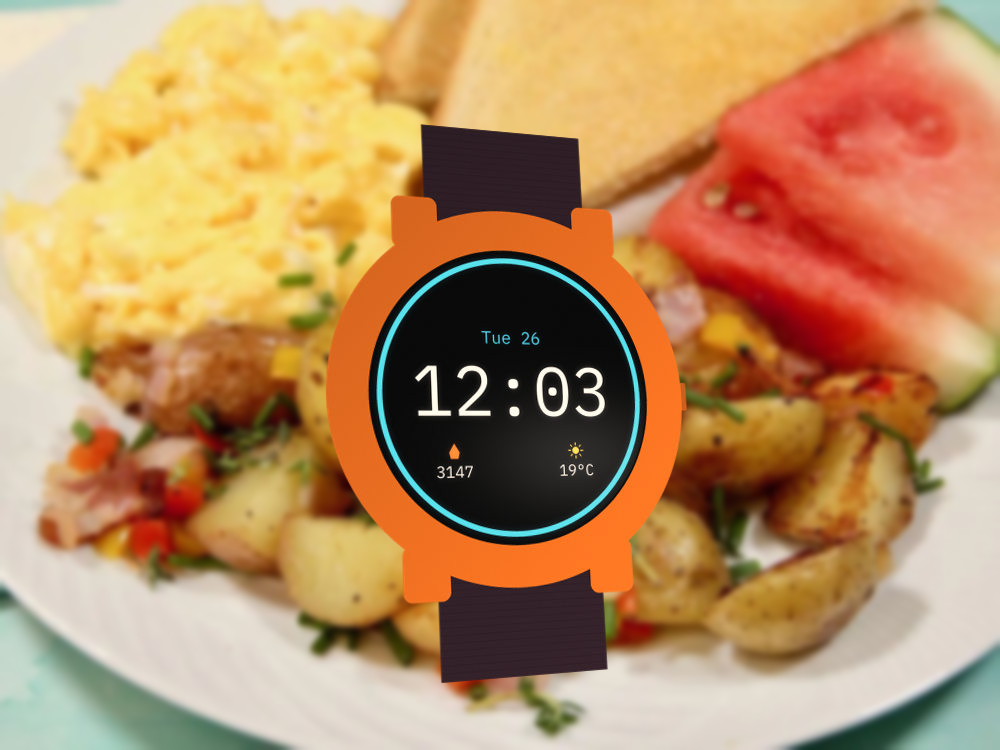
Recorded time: 12.03
